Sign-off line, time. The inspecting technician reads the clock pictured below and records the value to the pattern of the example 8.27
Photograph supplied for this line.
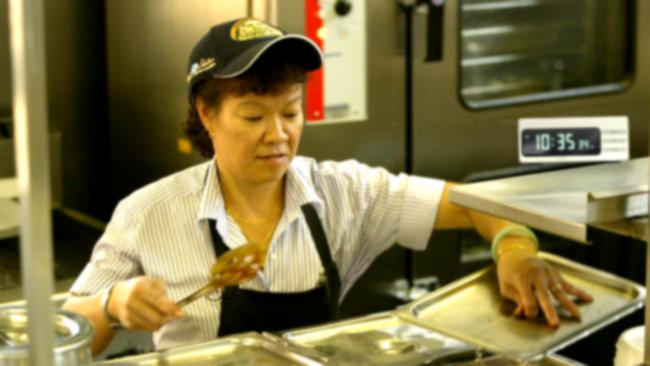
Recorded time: 10.35
